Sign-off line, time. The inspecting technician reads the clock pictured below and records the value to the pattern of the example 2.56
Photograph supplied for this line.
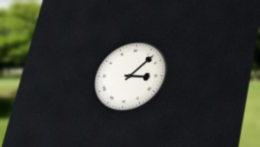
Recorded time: 3.07
